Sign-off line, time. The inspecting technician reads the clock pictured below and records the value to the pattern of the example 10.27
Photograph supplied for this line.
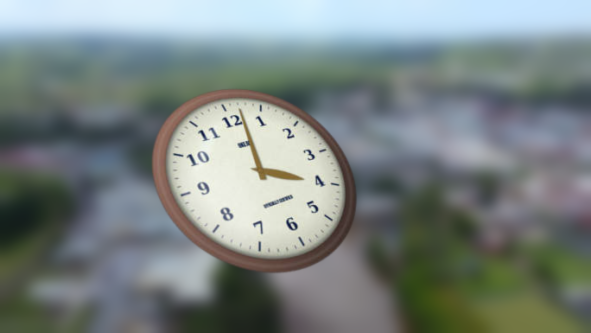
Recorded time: 4.02
